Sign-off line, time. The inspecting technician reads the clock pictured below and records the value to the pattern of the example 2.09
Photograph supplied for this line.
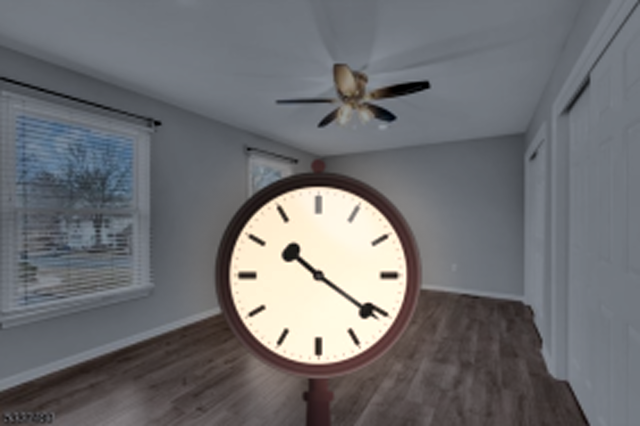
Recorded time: 10.21
